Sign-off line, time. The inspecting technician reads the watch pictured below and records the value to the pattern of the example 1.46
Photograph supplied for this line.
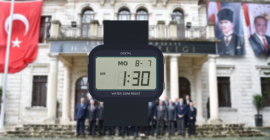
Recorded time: 1.30
